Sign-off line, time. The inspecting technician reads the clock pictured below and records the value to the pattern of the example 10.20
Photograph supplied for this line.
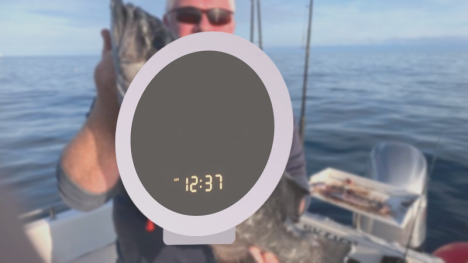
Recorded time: 12.37
